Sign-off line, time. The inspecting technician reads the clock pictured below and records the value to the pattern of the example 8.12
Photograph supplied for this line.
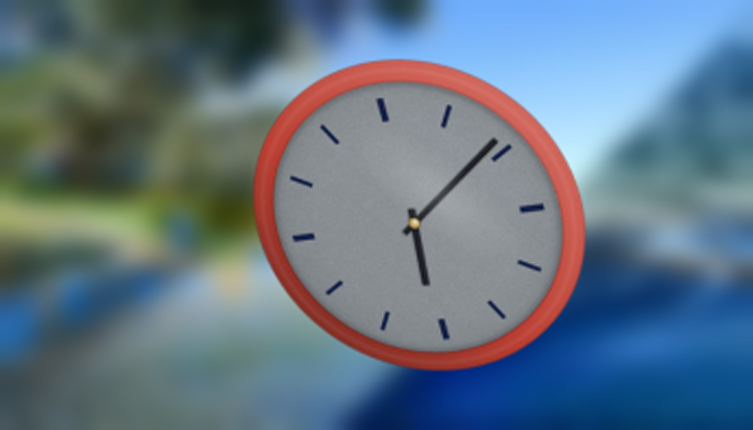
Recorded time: 6.09
